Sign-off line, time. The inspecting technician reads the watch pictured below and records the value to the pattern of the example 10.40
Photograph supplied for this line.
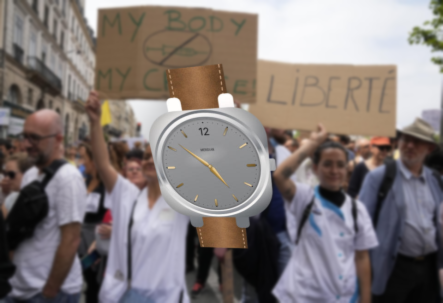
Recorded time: 4.52
